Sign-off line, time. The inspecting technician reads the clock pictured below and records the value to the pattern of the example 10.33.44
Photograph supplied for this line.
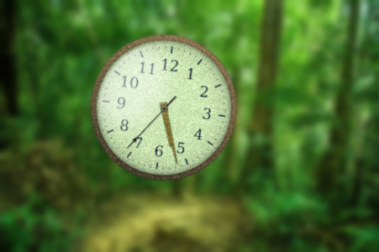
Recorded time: 5.26.36
